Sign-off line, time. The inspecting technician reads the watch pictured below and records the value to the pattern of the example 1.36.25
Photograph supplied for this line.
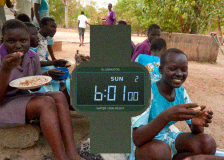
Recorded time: 6.01.00
